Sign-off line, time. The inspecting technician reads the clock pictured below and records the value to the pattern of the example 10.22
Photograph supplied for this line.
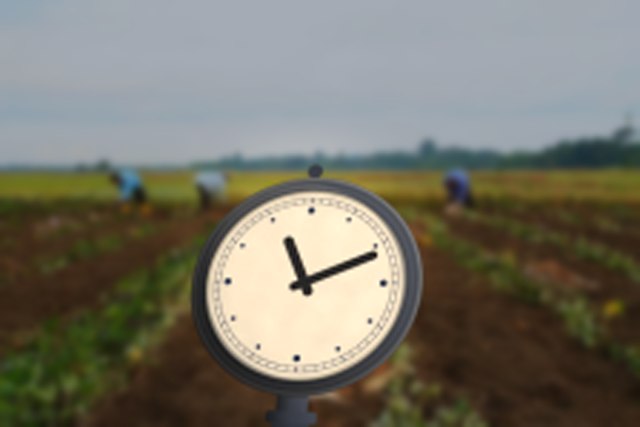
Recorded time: 11.11
